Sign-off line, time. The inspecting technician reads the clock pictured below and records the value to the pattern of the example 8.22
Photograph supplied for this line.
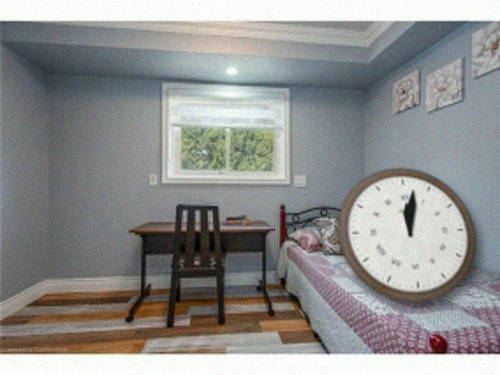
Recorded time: 12.02
